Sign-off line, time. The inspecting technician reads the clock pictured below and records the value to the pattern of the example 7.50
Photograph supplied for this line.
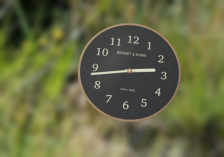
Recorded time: 2.43
